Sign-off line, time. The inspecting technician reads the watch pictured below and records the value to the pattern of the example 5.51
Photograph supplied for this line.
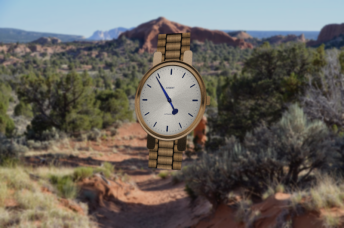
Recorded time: 4.54
